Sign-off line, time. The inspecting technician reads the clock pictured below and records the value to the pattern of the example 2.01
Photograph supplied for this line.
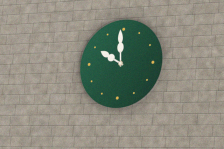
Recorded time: 9.59
